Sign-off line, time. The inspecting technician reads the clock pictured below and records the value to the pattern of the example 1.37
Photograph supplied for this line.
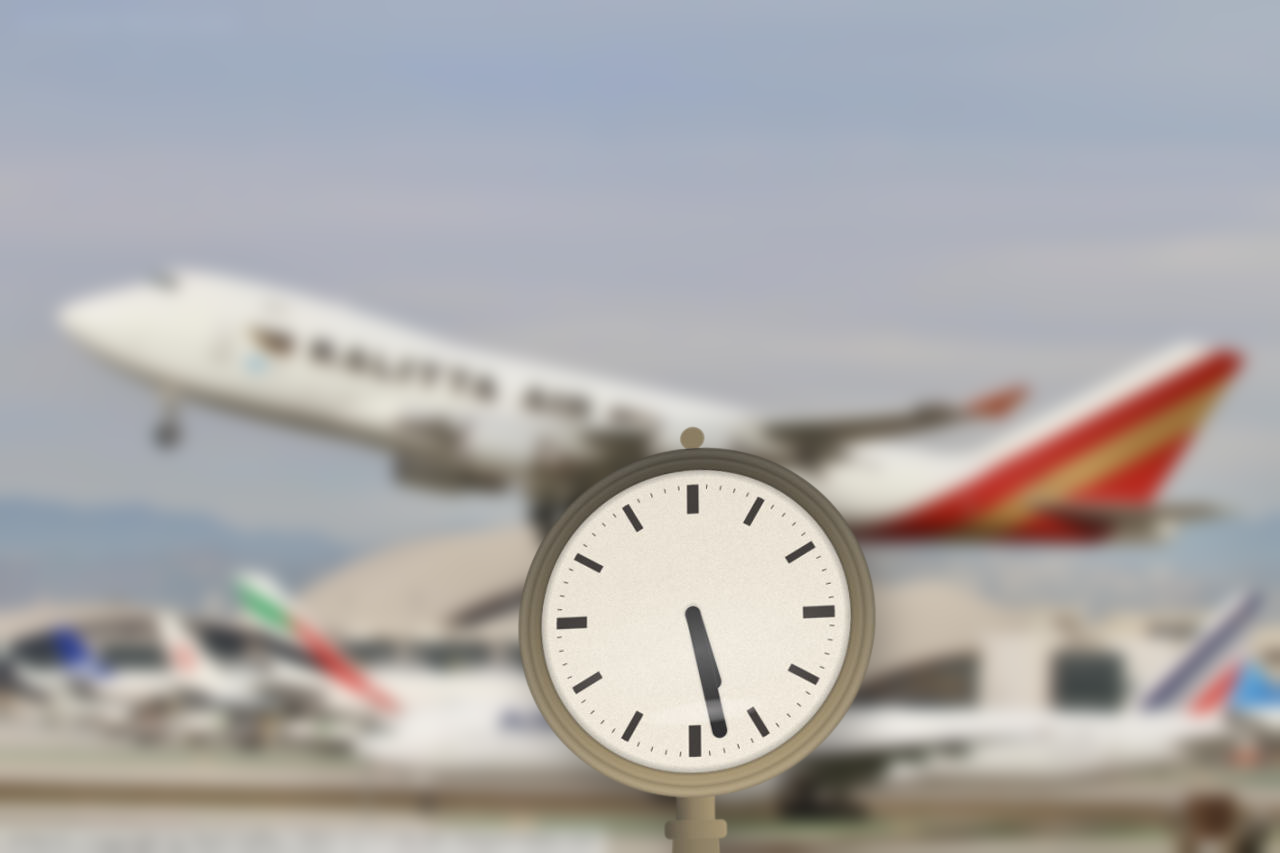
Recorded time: 5.28
